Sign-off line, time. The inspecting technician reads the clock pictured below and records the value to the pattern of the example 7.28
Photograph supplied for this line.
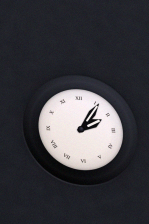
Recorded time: 2.06
